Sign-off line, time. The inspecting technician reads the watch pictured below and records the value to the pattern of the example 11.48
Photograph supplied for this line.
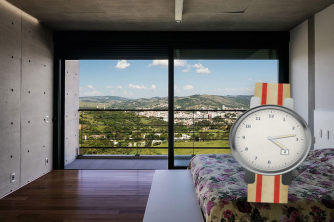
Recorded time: 4.13
